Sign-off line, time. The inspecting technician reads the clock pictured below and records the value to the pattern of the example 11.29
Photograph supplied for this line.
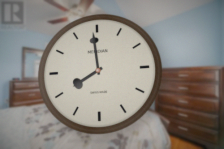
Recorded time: 7.59
